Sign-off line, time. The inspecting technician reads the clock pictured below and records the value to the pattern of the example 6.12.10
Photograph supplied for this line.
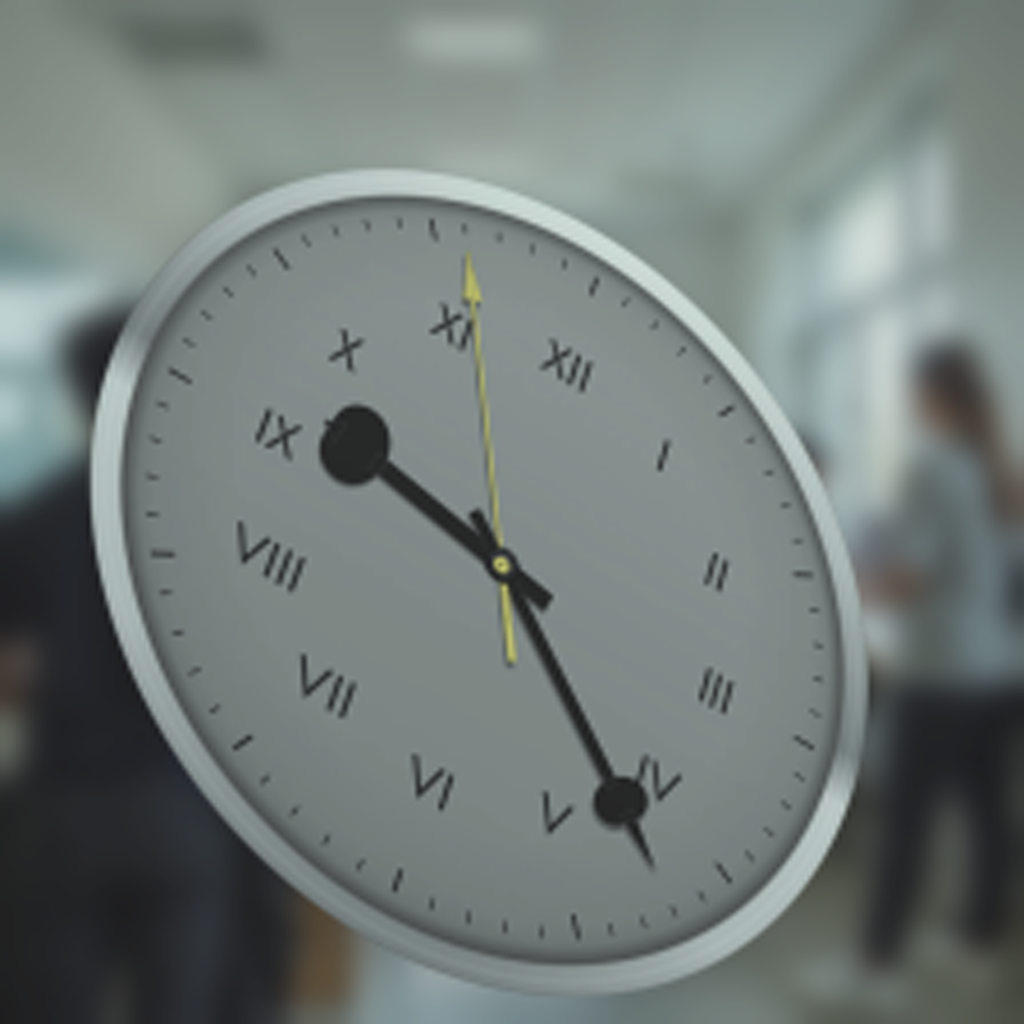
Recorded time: 9.21.56
